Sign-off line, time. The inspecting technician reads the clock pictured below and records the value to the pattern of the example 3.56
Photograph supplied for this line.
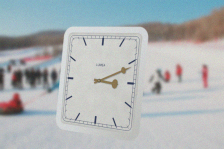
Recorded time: 3.11
